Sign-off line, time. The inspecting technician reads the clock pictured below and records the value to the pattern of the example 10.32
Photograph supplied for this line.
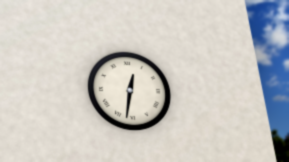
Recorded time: 12.32
